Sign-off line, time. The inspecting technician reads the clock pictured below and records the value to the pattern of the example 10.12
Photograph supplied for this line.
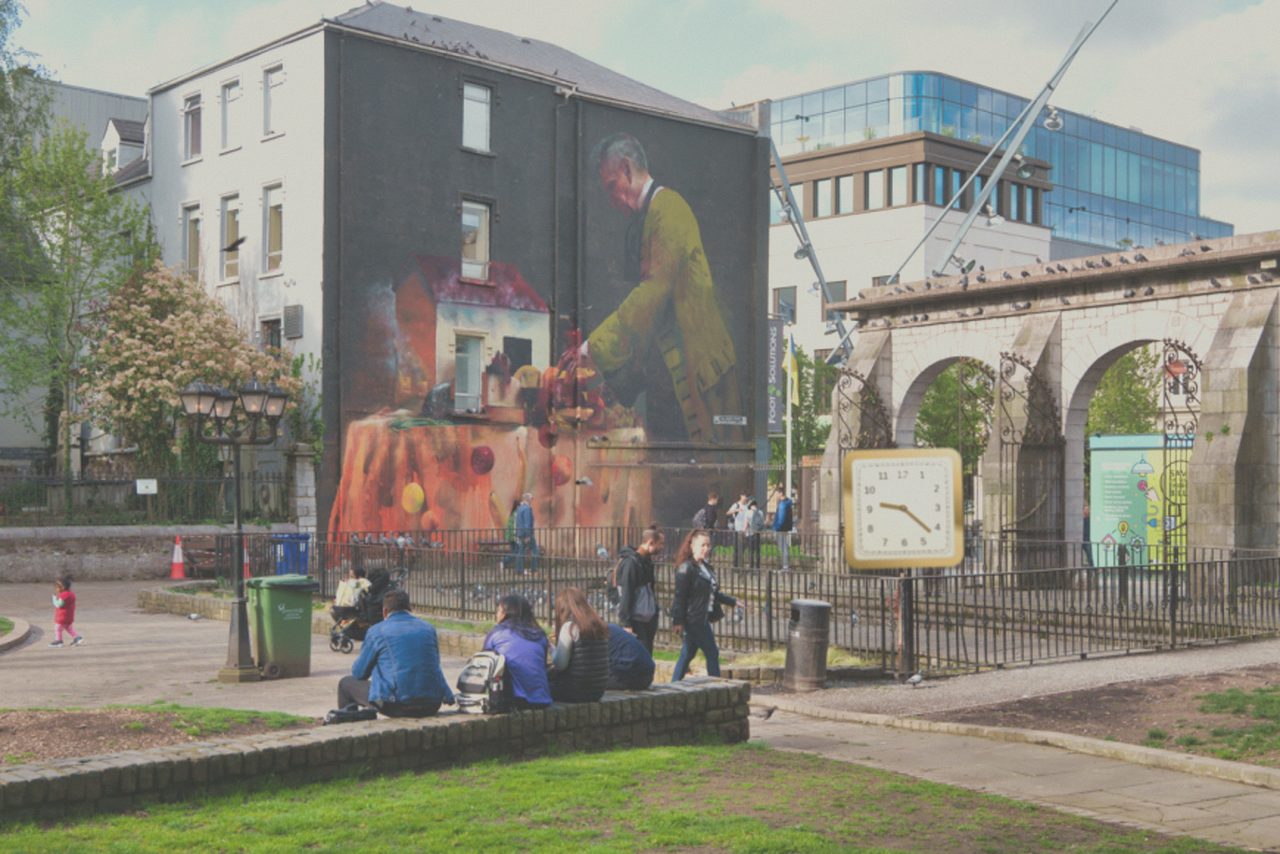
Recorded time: 9.22
